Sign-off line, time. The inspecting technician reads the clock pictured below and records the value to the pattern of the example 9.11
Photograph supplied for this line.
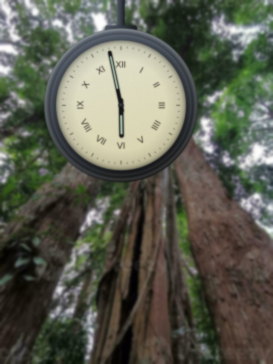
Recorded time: 5.58
